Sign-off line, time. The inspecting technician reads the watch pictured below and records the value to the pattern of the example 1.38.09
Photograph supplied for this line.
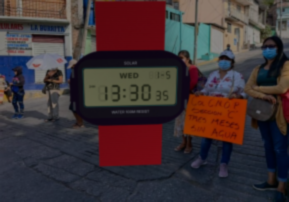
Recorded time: 13.30.35
